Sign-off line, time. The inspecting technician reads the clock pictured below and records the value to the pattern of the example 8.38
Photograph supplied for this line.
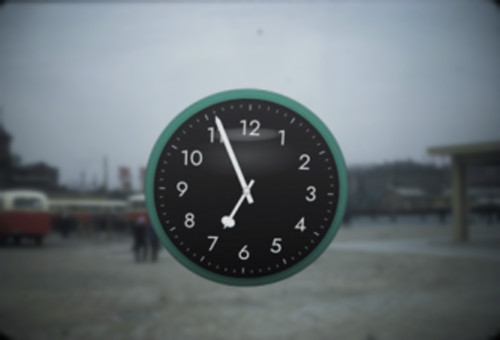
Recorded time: 6.56
